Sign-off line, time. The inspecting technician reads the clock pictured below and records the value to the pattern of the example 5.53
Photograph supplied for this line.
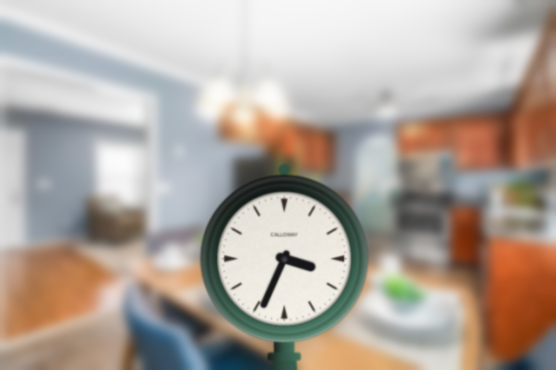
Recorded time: 3.34
